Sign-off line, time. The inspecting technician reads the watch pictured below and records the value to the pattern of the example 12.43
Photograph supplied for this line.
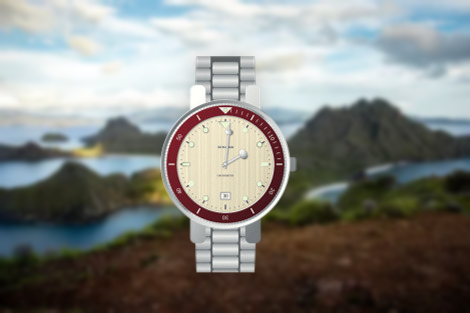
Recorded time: 2.01
